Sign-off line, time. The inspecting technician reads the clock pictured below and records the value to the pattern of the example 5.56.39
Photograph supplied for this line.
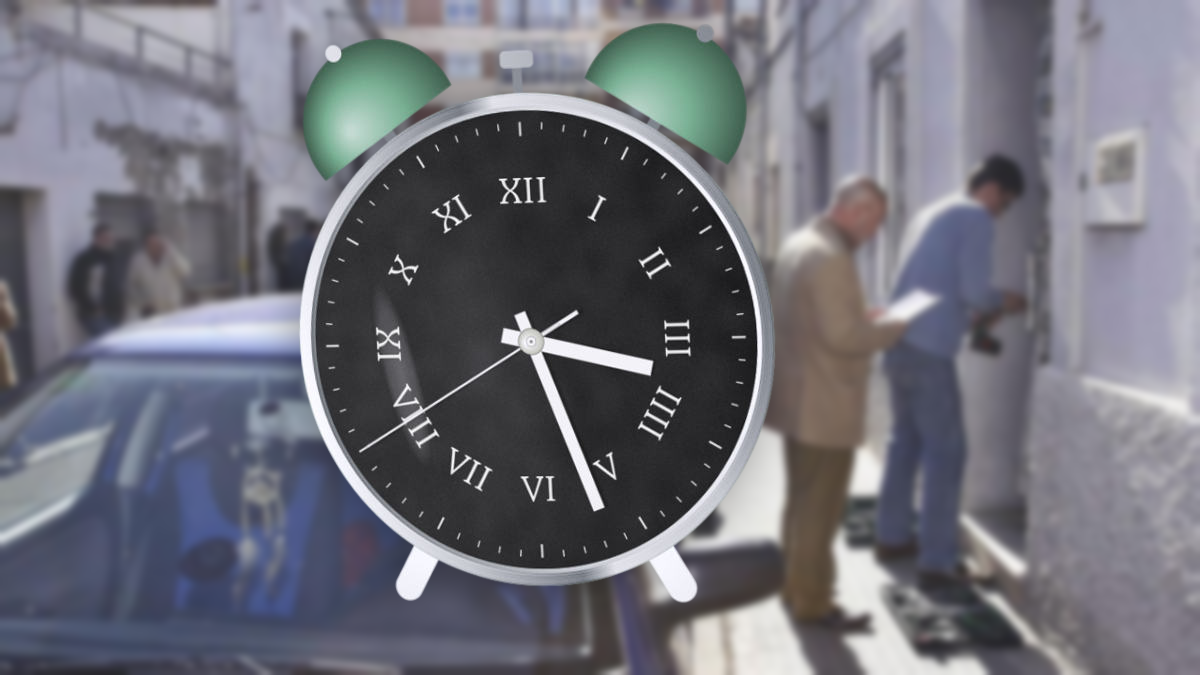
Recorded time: 3.26.40
